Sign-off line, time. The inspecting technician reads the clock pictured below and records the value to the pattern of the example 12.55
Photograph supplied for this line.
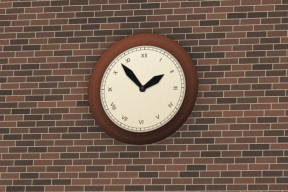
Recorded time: 1.53
